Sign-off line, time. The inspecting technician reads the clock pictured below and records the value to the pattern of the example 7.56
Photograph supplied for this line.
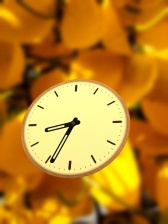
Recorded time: 8.34
